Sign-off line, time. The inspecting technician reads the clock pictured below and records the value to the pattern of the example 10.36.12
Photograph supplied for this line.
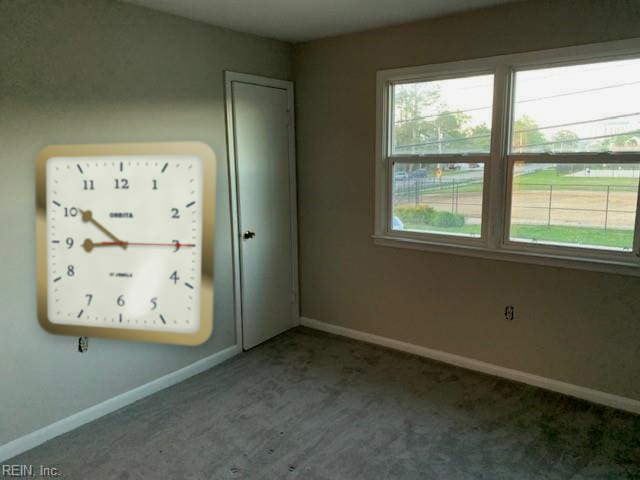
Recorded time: 8.51.15
